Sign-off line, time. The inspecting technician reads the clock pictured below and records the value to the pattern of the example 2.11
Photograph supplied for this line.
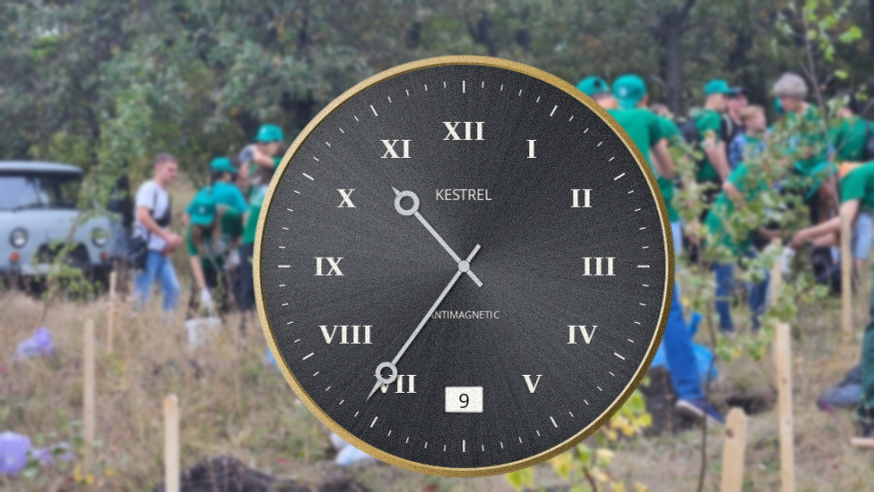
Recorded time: 10.36
